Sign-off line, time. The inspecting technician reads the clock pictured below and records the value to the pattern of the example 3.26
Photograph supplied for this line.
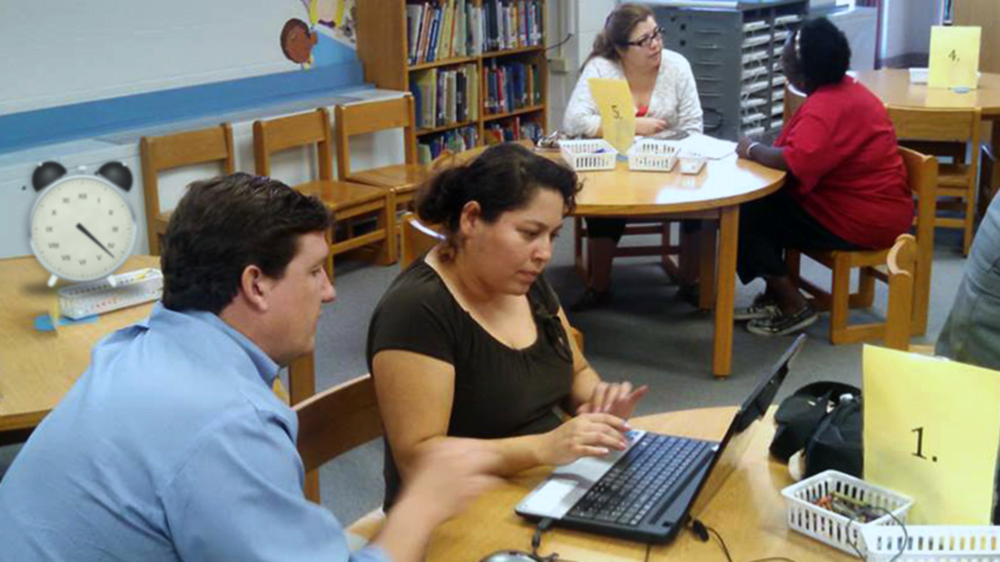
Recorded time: 4.22
